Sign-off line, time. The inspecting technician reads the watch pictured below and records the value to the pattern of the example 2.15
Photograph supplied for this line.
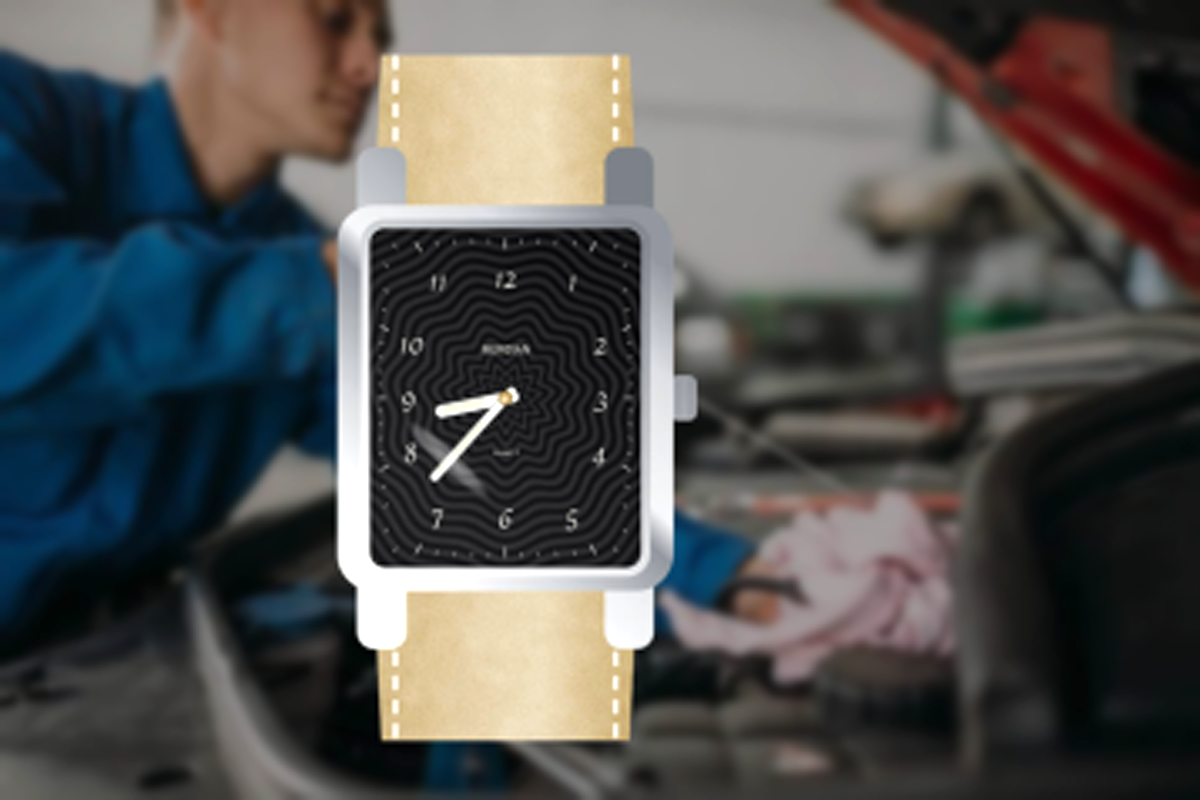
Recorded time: 8.37
